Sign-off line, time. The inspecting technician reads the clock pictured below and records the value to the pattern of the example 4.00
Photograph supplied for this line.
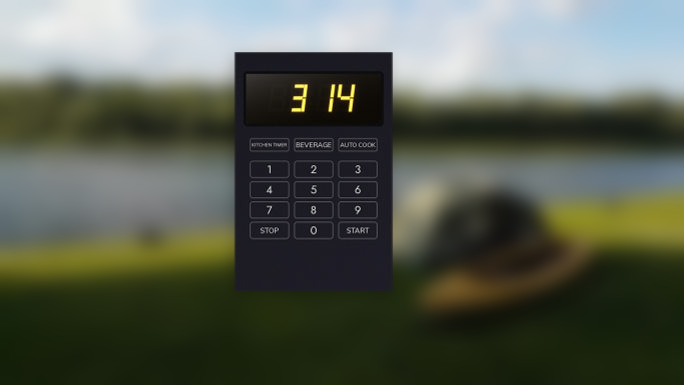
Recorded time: 3.14
